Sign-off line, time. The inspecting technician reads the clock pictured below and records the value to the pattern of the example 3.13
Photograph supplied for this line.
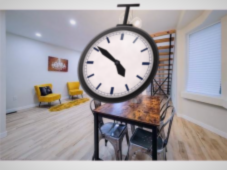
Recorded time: 4.51
